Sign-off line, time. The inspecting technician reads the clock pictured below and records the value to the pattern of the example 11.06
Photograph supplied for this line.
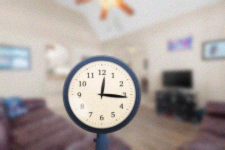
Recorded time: 12.16
